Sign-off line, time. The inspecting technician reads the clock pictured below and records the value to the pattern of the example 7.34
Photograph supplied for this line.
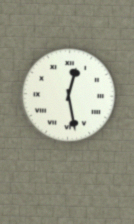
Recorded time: 12.28
